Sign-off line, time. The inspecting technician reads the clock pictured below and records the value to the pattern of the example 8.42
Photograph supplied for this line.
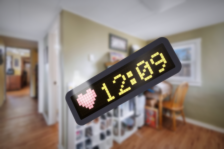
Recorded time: 12.09
